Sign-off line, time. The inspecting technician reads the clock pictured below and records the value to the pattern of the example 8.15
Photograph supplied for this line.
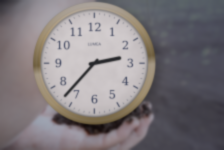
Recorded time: 2.37
